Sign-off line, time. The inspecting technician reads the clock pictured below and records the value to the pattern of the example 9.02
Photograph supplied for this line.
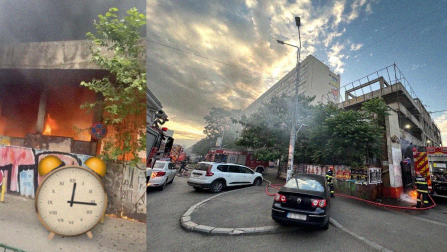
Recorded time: 12.16
